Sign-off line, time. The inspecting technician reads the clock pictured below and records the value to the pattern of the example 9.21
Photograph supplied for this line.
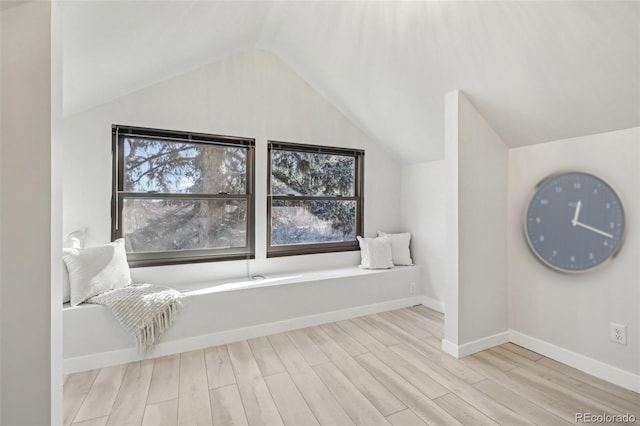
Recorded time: 12.18
